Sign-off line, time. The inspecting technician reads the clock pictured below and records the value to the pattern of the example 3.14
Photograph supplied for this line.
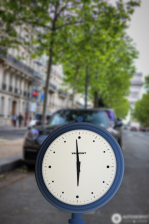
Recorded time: 5.59
